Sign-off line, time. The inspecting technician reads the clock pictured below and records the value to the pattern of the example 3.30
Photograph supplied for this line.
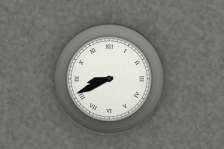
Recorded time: 8.41
